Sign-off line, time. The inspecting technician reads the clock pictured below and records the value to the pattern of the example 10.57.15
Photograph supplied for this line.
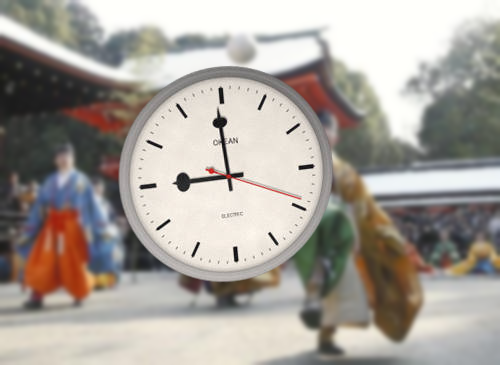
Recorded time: 8.59.19
